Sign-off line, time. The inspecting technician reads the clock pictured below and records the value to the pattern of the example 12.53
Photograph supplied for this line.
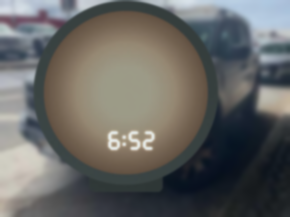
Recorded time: 6.52
